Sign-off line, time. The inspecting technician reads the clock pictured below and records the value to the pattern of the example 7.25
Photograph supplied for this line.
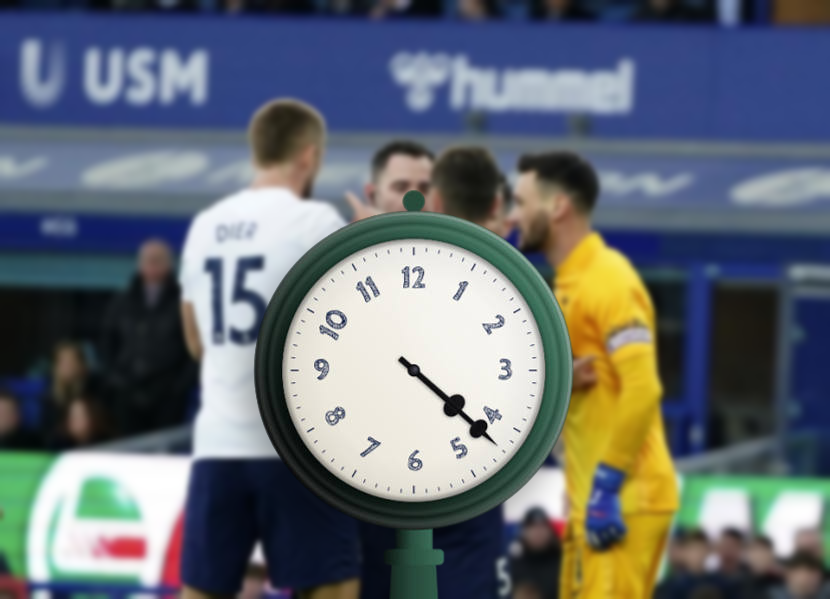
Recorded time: 4.22
